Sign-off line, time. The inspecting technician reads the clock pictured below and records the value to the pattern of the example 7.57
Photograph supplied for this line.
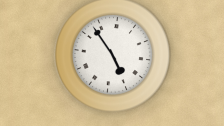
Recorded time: 4.53
